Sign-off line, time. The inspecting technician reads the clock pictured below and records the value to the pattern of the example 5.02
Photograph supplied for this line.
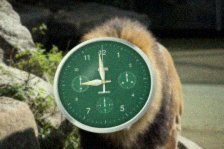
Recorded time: 8.59
